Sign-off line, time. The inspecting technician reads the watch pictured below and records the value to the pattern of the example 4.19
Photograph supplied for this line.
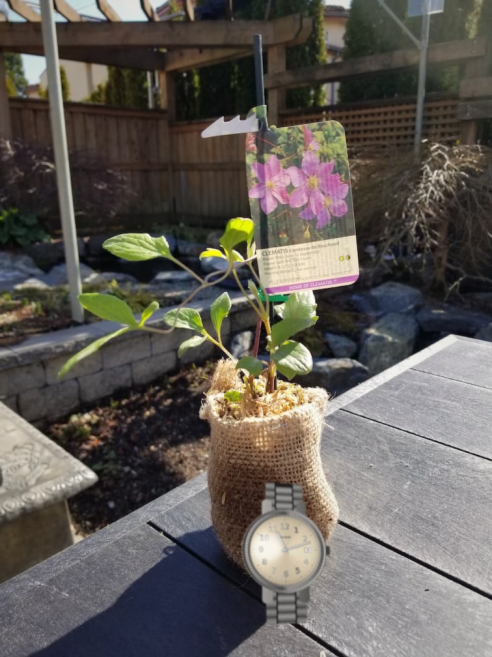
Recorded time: 11.12
